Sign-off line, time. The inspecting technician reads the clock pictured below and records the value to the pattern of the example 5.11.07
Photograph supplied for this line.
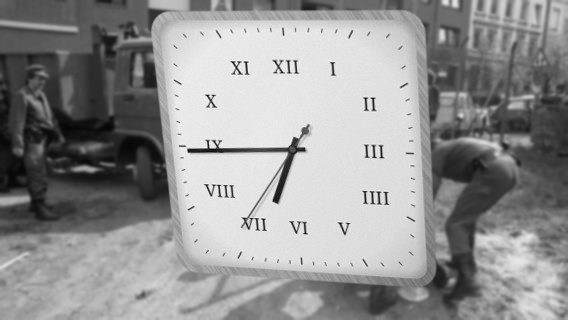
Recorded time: 6.44.36
